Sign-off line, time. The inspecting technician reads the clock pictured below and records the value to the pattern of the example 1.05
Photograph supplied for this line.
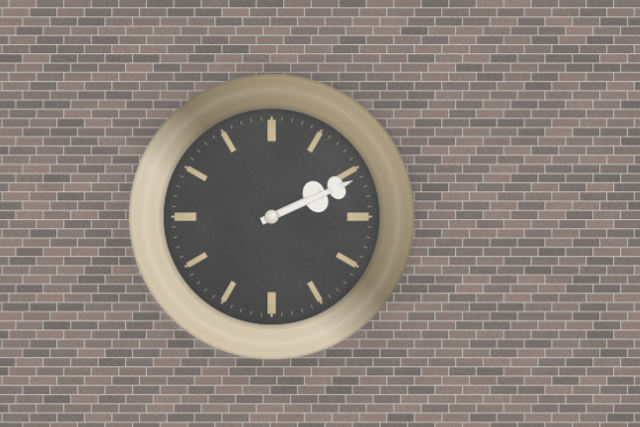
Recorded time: 2.11
